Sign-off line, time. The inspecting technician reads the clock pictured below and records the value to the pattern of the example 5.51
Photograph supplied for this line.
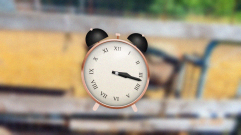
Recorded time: 3.17
